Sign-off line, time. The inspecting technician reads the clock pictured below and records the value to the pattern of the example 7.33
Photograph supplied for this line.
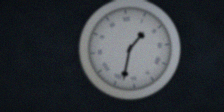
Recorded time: 1.33
